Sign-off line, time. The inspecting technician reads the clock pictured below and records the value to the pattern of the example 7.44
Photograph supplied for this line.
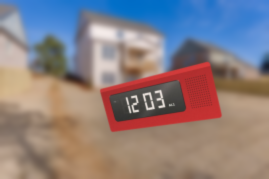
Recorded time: 12.03
